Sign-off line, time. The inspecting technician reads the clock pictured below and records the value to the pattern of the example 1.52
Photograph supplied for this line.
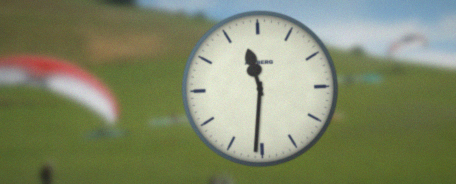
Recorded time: 11.31
